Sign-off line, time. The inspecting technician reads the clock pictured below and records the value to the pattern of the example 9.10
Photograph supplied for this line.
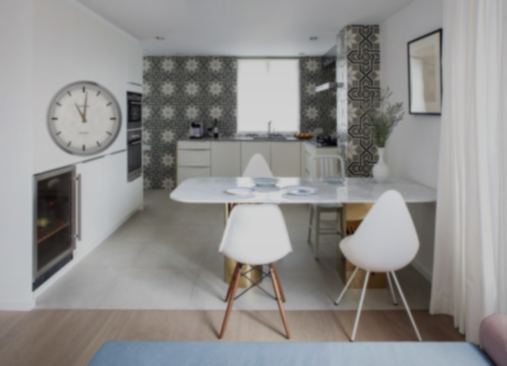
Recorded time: 11.01
